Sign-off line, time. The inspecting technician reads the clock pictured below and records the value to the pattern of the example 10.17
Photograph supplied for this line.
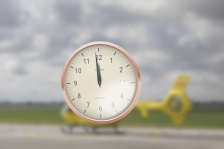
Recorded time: 11.59
